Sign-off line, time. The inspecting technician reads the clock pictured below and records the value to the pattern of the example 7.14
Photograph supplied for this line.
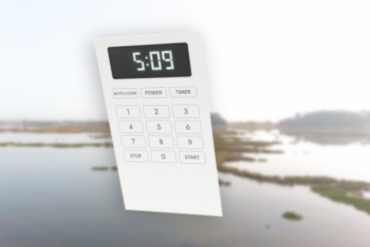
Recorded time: 5.09
